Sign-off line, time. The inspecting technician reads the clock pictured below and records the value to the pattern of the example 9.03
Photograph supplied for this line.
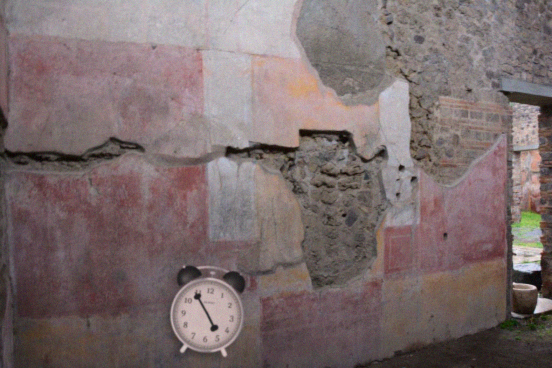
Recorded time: 4.54
